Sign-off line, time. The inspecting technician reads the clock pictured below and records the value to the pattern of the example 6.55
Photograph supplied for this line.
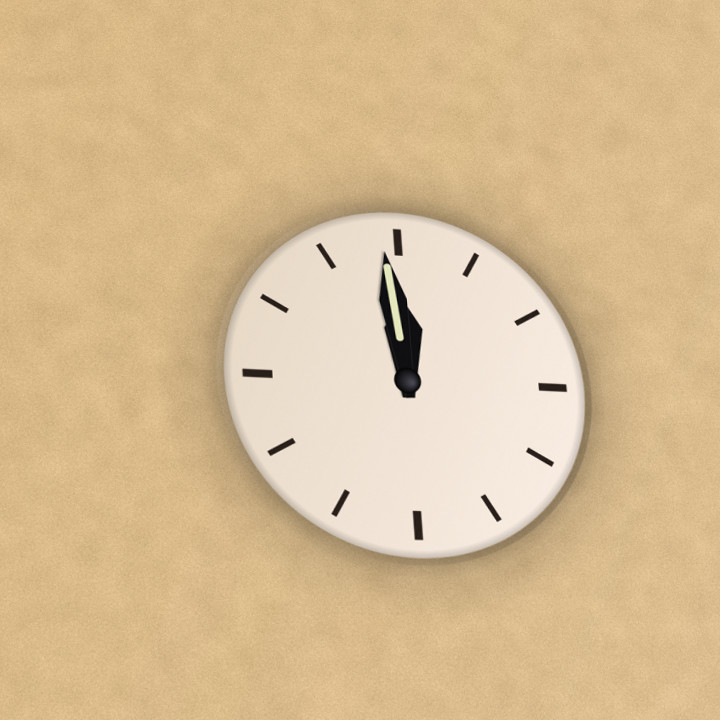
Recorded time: 11.59
